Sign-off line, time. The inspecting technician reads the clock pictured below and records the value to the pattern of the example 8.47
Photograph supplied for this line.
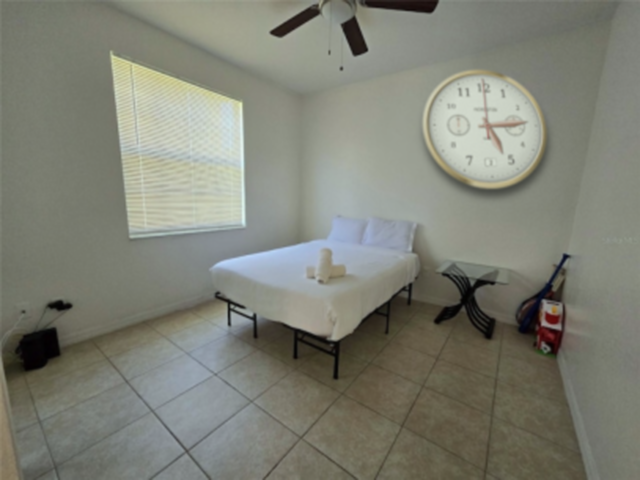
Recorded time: 5.14
